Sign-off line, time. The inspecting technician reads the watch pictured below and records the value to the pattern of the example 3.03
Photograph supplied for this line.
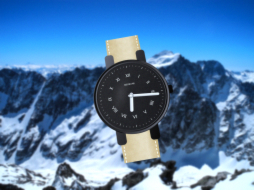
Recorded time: 6.16
